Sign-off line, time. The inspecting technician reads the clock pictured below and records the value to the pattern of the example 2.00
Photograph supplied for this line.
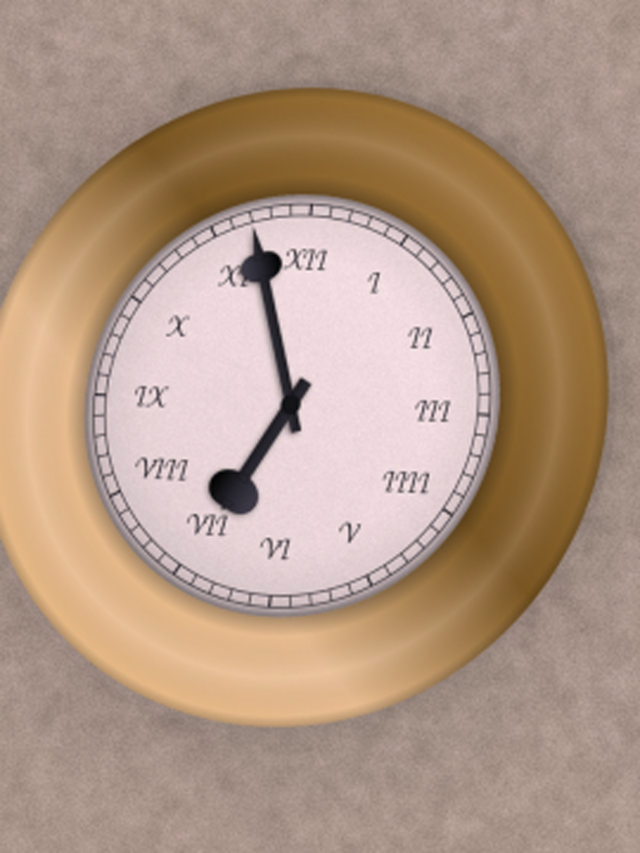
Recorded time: 6.57
